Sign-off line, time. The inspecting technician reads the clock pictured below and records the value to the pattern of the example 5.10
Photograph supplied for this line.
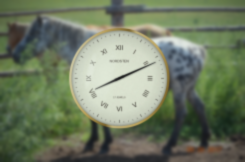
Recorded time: 8.11
